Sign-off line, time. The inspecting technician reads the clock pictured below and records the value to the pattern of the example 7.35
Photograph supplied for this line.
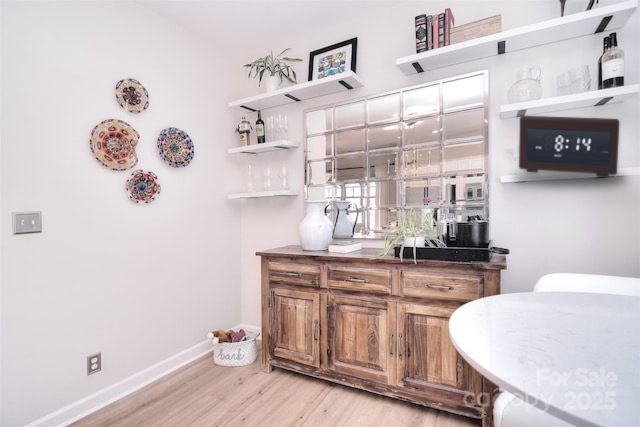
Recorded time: 8.14
